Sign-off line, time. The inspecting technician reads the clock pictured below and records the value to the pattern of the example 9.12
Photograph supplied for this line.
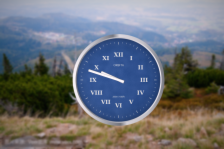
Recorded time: 9.48
